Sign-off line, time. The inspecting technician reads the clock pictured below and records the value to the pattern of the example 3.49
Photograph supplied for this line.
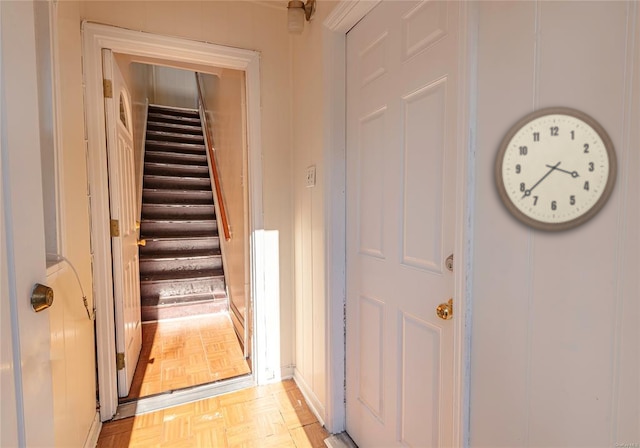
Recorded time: 3.38
